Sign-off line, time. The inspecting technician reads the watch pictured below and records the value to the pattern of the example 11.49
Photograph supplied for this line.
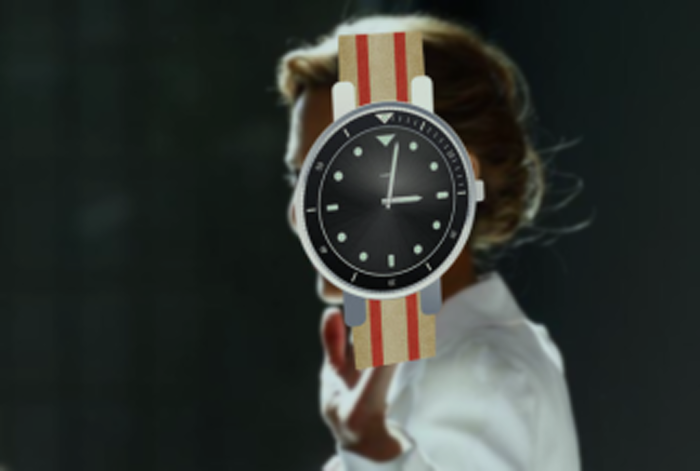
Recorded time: 3.02
